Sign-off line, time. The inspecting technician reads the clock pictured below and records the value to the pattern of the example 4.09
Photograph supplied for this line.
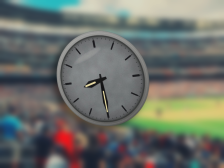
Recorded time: 8.30
